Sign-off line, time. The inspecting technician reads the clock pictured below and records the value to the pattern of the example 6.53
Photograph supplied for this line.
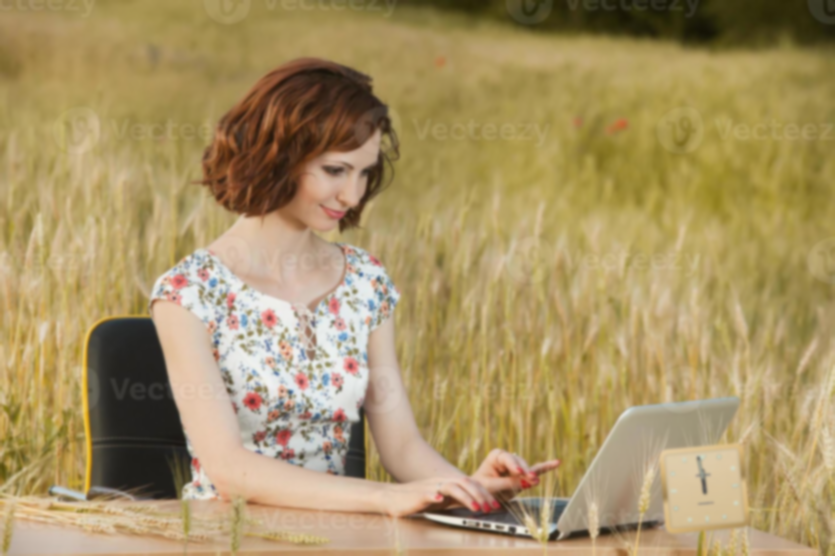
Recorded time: 11.59
